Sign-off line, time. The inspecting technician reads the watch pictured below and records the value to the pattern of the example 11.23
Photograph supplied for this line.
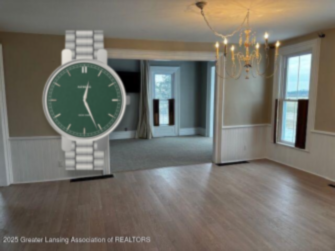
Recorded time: 12.26
